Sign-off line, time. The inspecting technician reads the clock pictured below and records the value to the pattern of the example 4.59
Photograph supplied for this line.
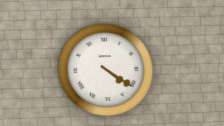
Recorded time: 4.21
